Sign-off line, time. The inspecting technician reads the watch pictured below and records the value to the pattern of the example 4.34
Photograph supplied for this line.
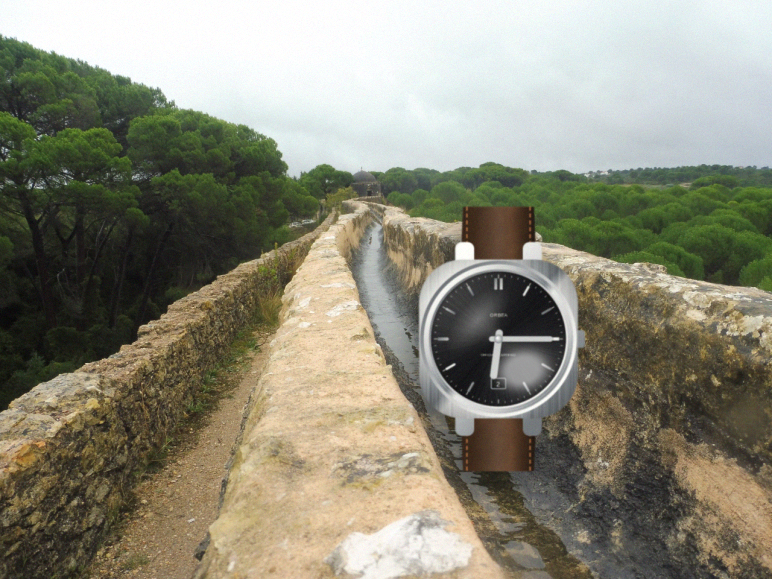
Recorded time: 6.15
